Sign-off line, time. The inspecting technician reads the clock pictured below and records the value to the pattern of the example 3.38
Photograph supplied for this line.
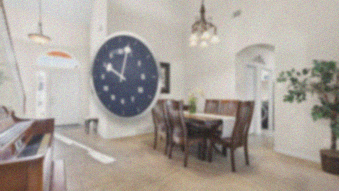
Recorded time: 10.03
